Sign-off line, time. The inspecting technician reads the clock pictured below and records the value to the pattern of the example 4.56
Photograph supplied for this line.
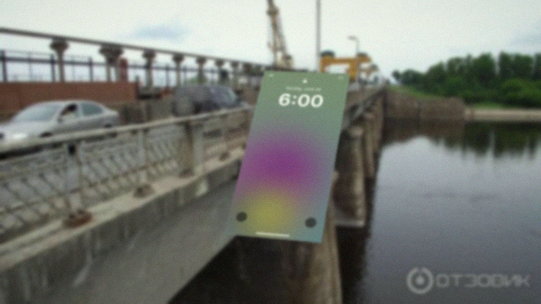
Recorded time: 6.00
